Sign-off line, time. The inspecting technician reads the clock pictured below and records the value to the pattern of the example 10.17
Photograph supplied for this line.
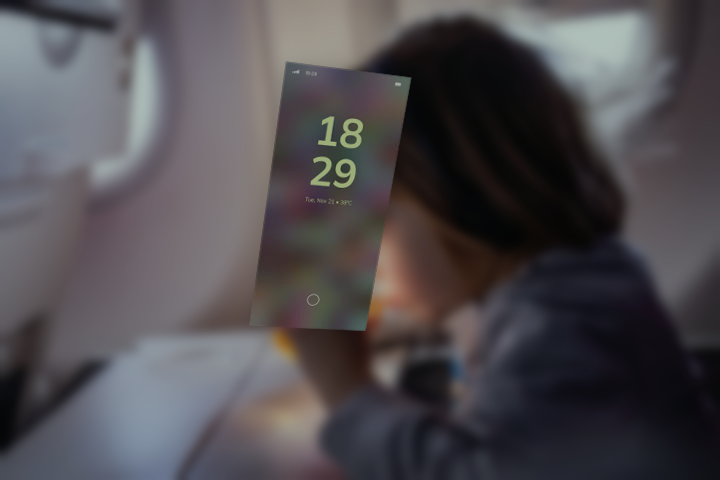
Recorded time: 18.29
